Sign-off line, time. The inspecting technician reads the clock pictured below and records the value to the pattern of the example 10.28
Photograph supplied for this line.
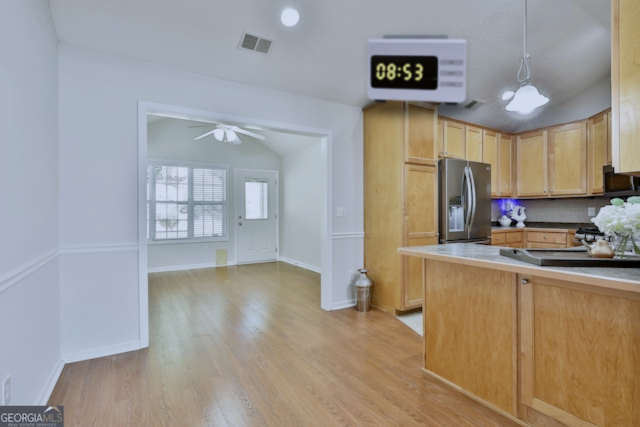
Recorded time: 8.53
